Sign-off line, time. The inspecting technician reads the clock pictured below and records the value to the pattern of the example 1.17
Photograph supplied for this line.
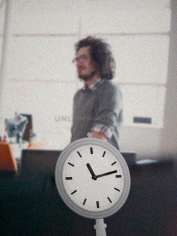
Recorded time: 11.13
